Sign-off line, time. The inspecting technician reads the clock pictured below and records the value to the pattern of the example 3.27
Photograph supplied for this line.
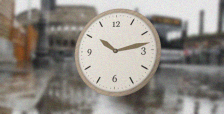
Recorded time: 10.13
